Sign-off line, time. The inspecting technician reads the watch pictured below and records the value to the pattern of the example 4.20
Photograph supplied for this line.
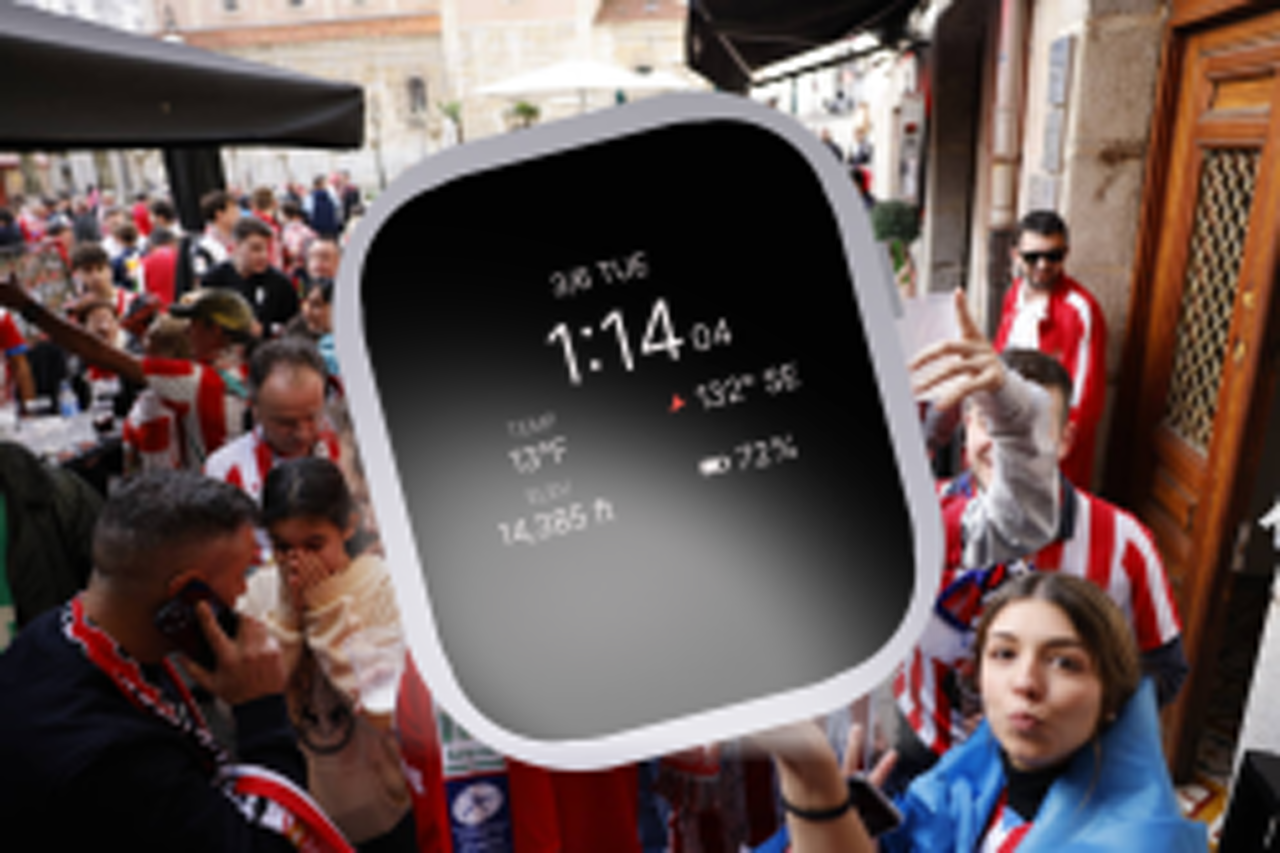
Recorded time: 1.14
